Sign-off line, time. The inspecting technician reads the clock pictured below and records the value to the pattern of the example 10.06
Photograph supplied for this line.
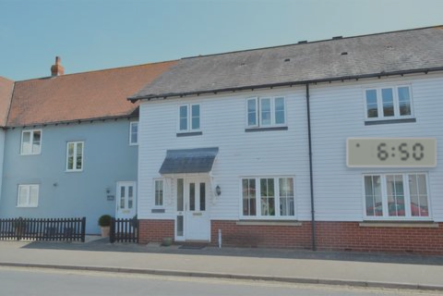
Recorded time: 6.50
